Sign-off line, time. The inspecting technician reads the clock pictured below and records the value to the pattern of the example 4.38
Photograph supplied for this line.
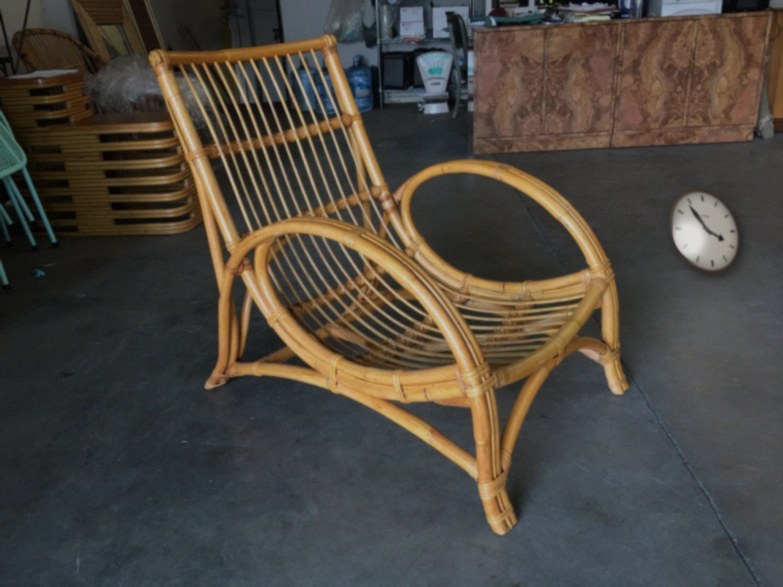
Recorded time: 3.54
